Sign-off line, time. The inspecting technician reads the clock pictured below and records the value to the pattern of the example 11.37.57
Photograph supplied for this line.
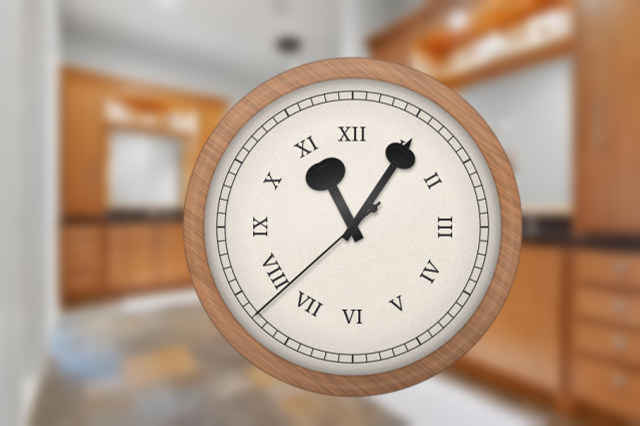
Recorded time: 11.05.38
